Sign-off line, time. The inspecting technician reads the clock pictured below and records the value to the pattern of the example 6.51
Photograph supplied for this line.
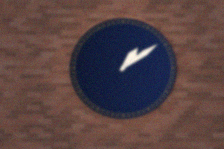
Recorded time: 1.09
